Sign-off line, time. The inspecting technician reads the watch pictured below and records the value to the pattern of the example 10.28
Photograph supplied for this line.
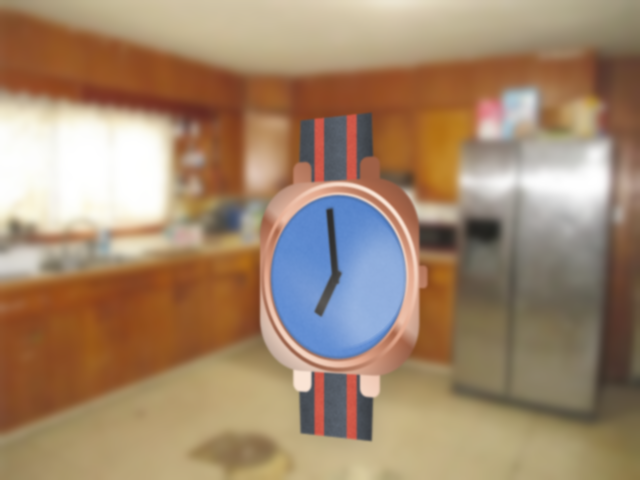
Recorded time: 6.59
